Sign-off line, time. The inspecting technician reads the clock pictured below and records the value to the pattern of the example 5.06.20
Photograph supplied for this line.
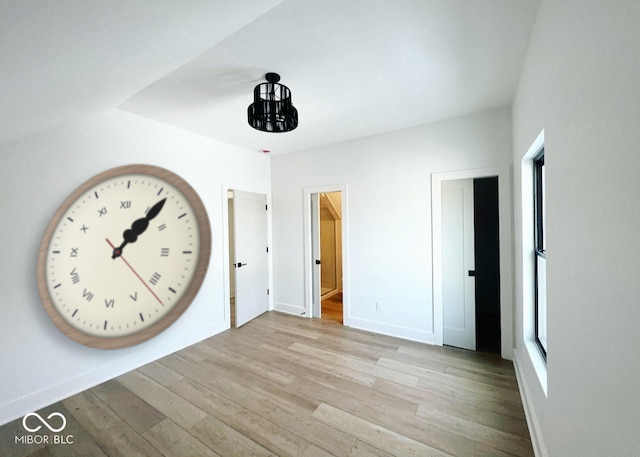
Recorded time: 1.06.22
